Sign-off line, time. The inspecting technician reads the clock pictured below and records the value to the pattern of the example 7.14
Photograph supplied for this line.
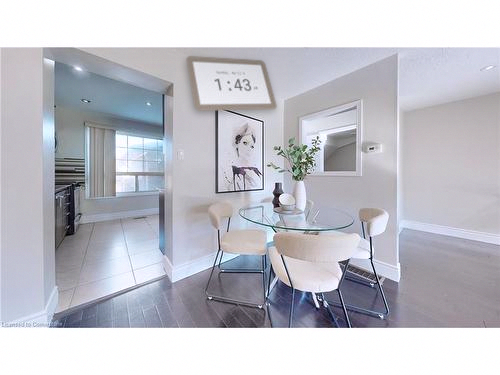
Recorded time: 1.43
